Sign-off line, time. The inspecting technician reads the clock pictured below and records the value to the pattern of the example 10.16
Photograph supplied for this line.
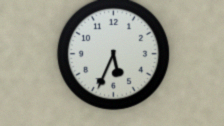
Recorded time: 5.34
